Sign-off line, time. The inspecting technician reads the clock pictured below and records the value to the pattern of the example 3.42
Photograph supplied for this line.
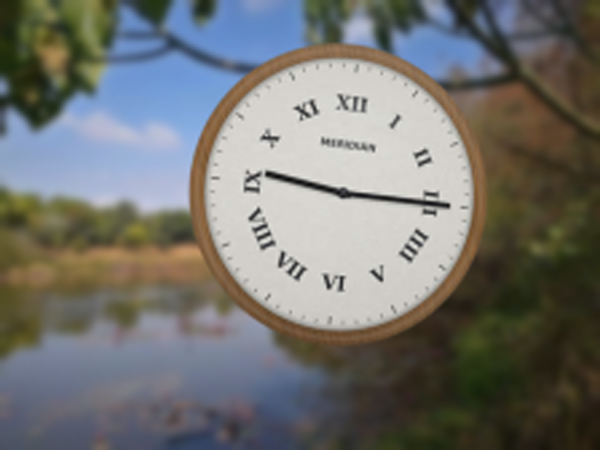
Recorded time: 9.15
